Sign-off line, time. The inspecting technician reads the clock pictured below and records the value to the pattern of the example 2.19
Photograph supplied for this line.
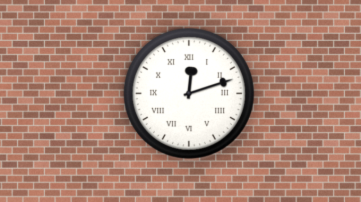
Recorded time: 12.12
